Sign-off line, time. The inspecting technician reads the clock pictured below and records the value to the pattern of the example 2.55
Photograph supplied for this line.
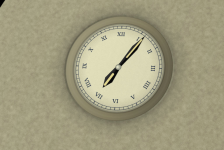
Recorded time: 7.06
